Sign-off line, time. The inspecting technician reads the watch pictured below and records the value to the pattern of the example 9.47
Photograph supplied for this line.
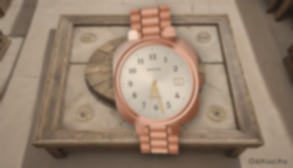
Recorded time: 6.28
